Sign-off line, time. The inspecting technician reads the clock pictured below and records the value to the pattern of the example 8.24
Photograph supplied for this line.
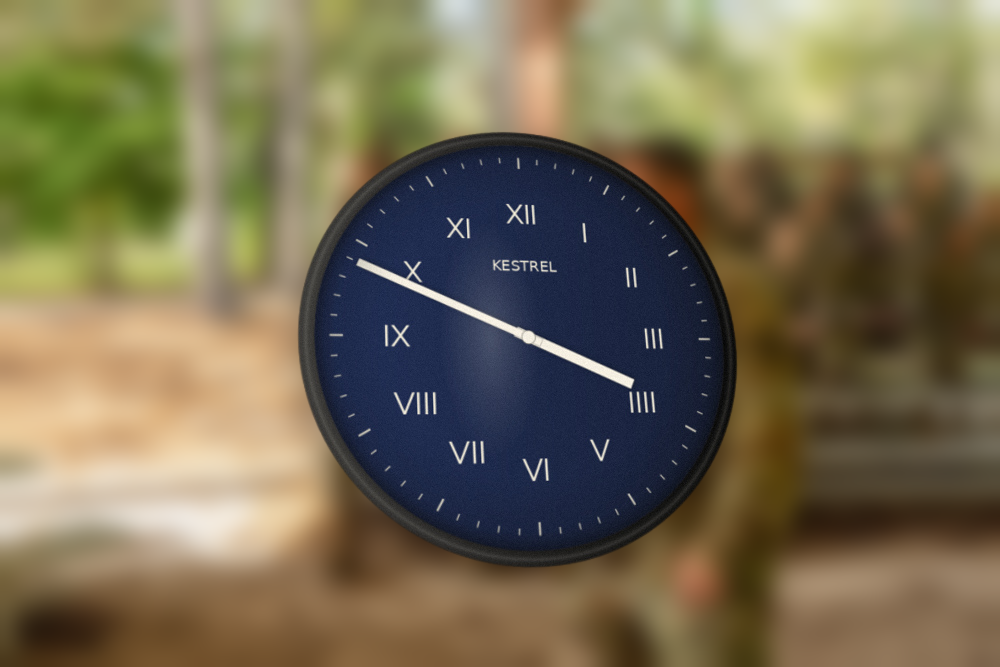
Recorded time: 3.49
